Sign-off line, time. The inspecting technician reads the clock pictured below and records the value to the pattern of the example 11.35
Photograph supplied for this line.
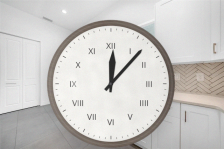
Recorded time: 12.07
